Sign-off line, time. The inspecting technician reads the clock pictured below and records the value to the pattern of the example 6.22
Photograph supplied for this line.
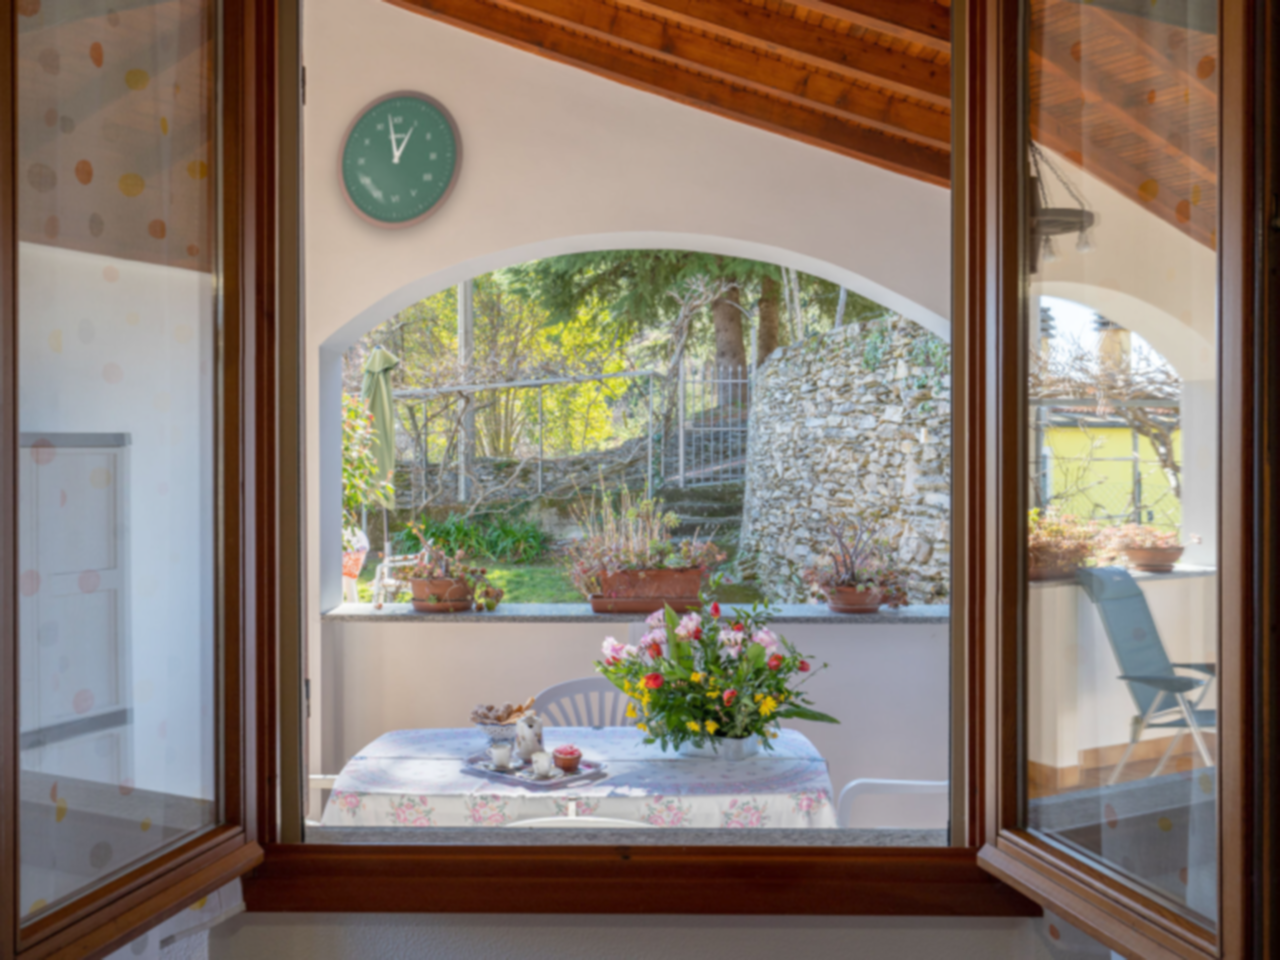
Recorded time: 12.58
